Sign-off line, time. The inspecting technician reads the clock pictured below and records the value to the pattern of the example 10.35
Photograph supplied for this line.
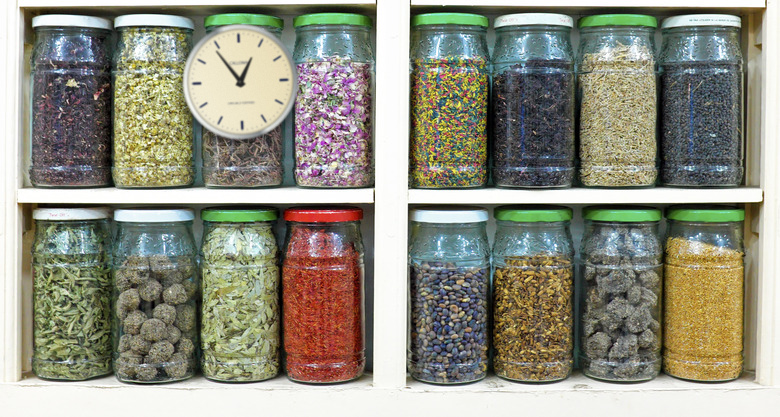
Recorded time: 12.54
